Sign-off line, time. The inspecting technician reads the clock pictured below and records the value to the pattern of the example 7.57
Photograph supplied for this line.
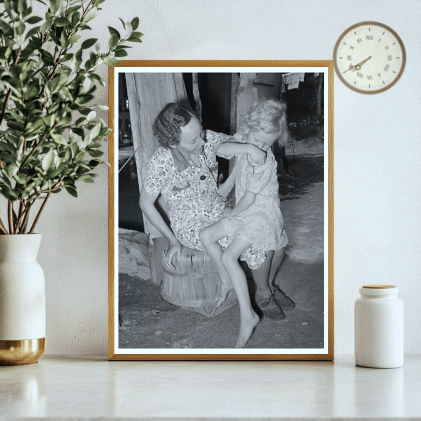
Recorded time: 7.40
